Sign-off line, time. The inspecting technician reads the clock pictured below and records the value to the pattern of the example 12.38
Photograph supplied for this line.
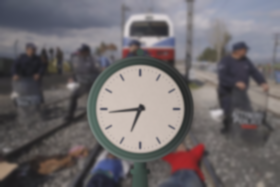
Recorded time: 6.44
